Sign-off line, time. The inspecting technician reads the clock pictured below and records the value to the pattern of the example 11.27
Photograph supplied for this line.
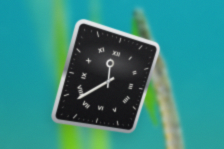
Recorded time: 11.38
